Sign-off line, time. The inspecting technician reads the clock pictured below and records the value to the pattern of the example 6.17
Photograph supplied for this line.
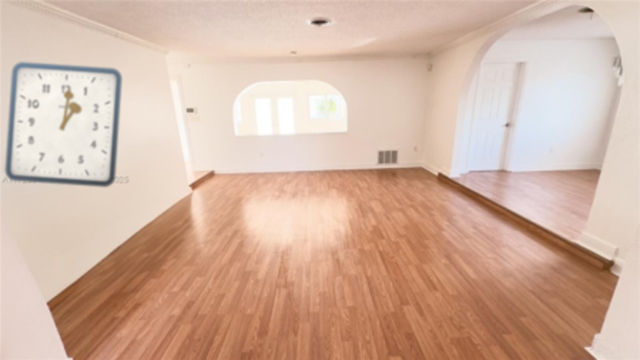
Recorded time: 1.01
